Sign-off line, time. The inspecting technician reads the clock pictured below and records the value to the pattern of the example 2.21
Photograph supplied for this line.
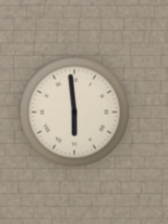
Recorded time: 5.59
